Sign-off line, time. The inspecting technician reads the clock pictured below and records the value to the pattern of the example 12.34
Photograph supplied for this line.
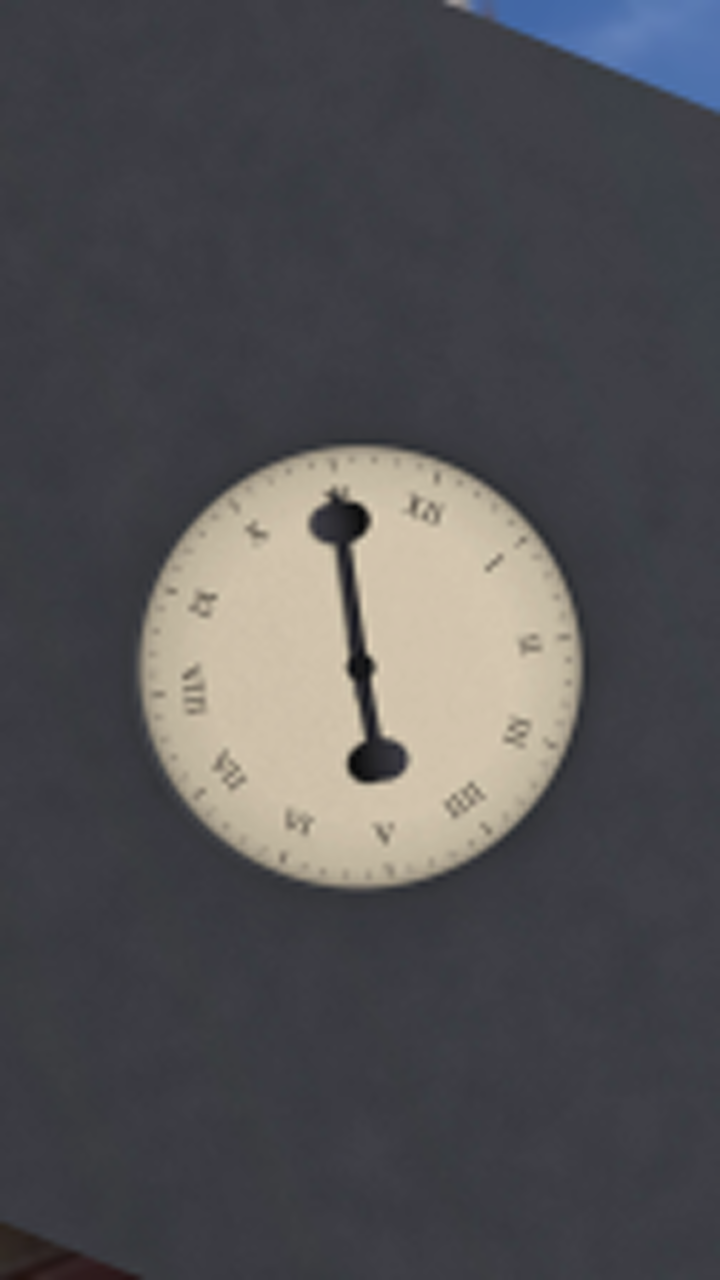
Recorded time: 4.55
